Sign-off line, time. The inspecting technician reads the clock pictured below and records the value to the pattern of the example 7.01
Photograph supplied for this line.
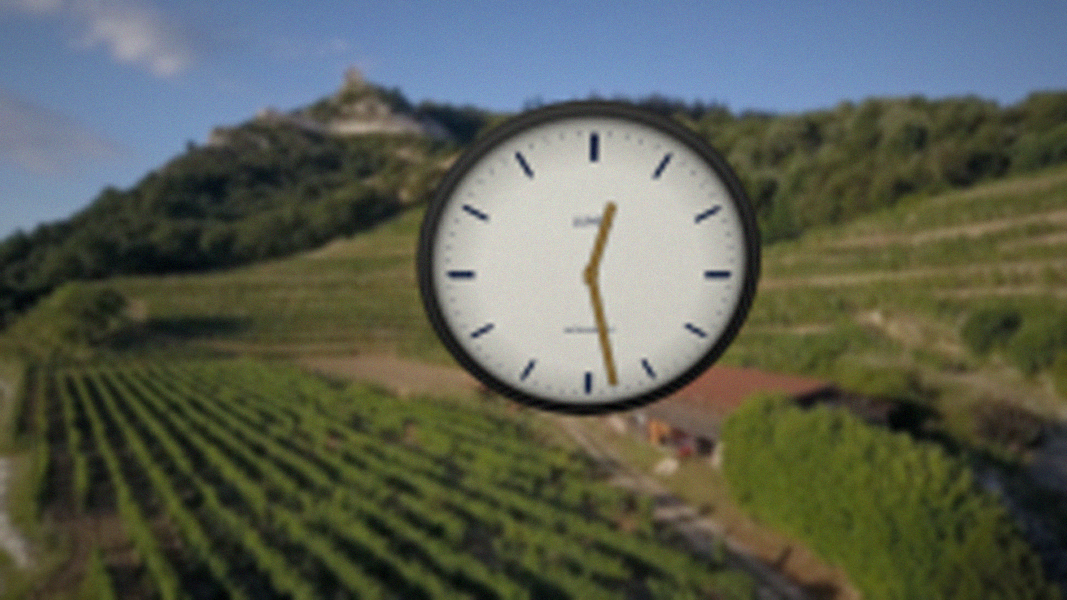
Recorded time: 12.28
